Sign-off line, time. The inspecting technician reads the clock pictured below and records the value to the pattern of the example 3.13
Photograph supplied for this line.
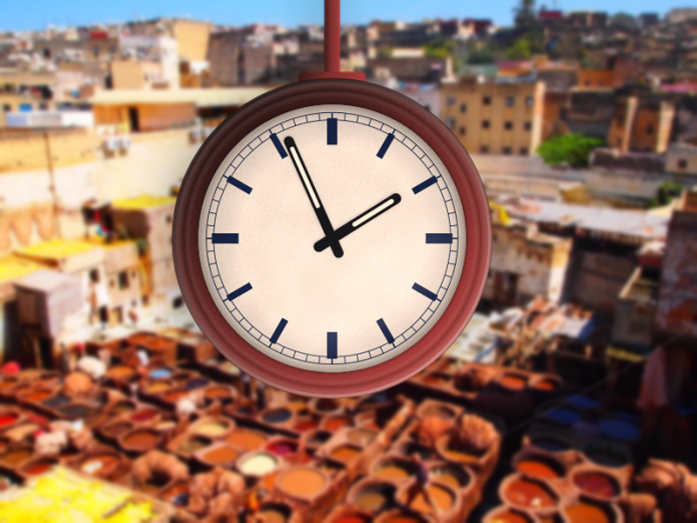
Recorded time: 1.56
